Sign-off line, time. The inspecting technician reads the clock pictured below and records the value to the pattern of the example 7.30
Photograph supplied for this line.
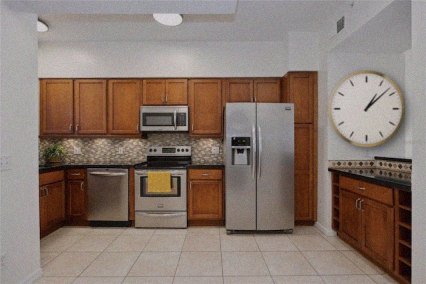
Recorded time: 1.08
